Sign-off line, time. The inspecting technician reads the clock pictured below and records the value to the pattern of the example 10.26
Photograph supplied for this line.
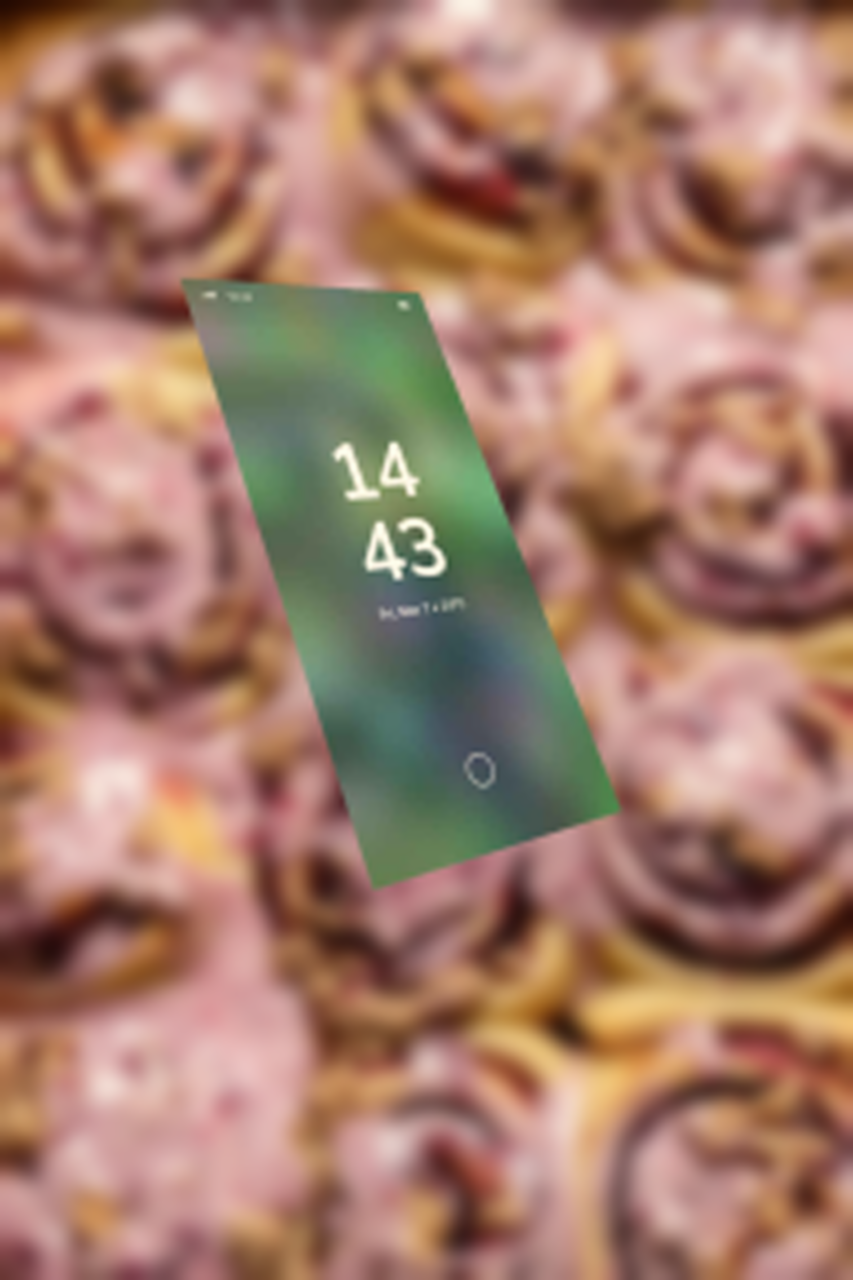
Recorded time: 14.43
